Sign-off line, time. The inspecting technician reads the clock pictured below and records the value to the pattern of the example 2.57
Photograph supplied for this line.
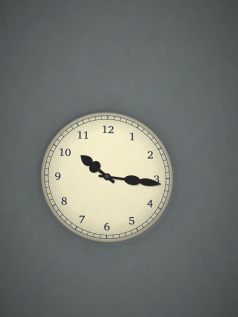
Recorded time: 10.16
